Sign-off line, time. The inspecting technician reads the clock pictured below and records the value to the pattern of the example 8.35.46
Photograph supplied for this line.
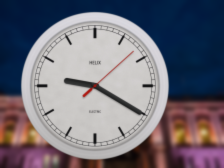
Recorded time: 9.20.08
